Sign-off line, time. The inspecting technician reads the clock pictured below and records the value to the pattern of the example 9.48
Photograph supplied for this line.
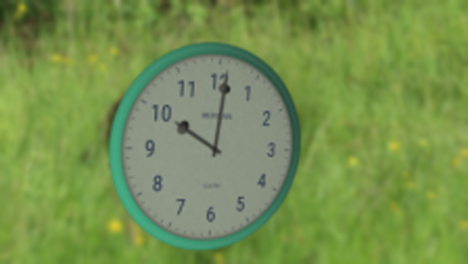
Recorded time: 10.01
